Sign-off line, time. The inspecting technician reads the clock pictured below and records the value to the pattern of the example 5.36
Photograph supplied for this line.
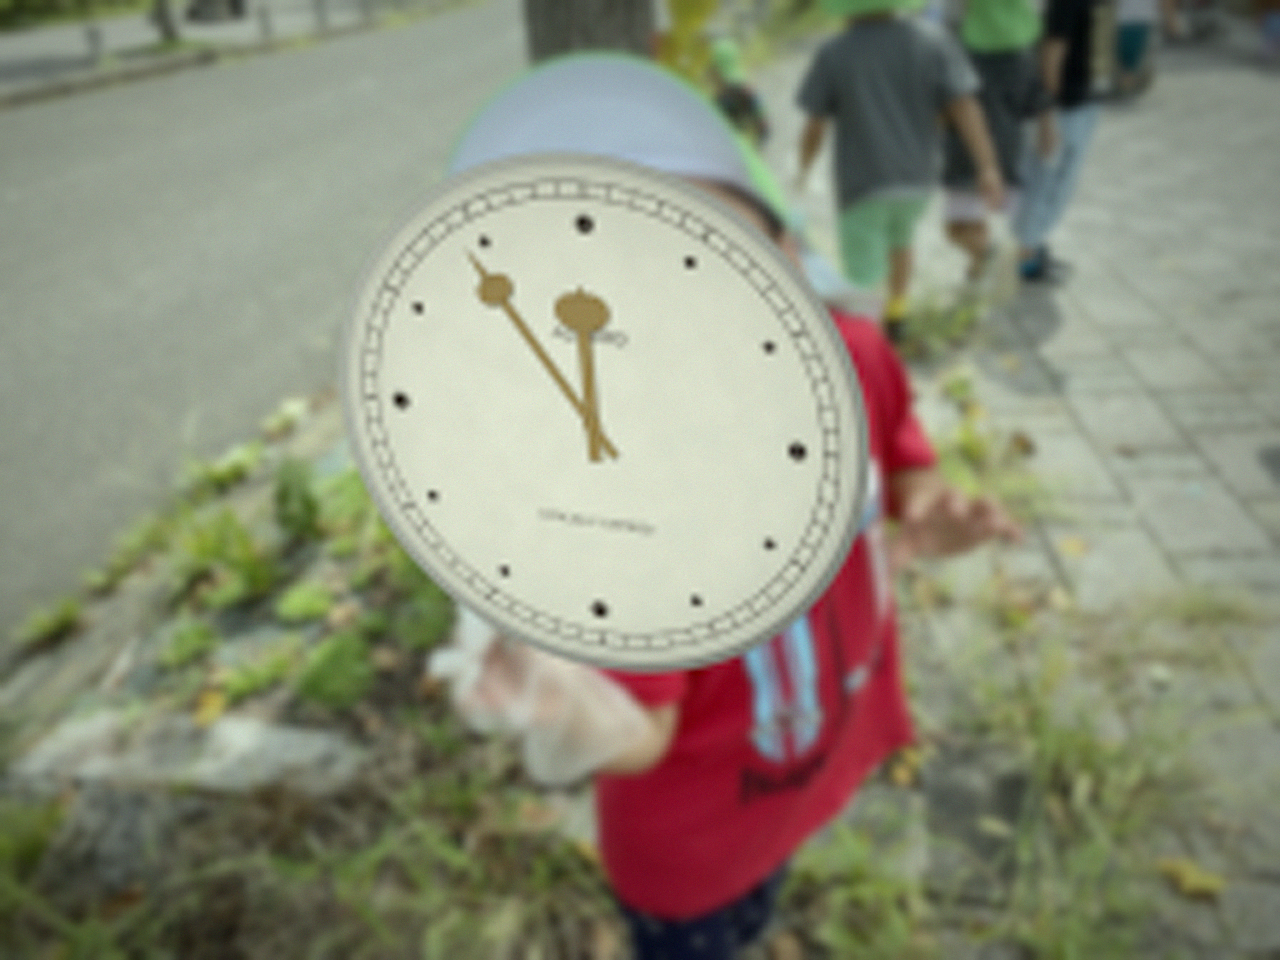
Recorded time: 11.54
